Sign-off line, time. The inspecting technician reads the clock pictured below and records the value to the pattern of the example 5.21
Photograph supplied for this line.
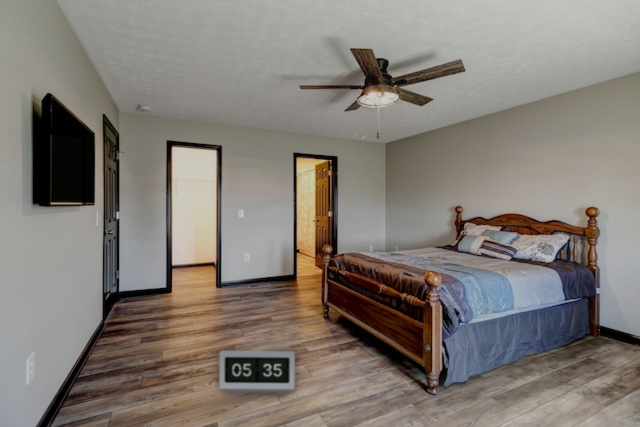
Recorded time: 5.35
